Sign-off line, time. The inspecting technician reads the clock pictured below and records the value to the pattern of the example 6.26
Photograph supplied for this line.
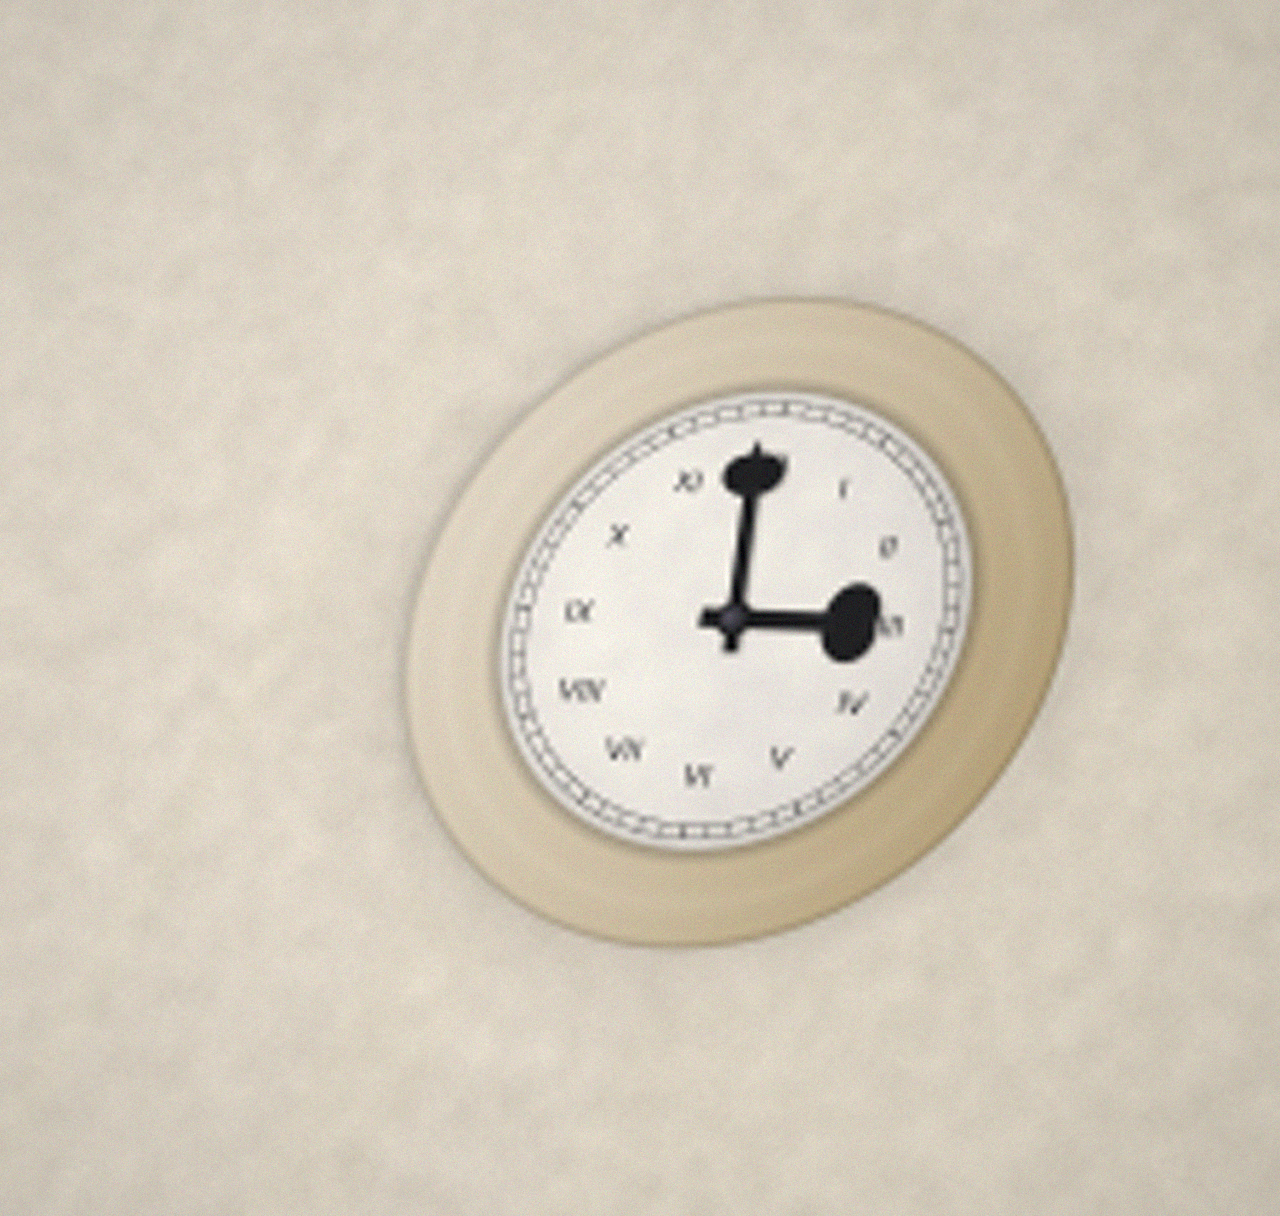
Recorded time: 2.59
